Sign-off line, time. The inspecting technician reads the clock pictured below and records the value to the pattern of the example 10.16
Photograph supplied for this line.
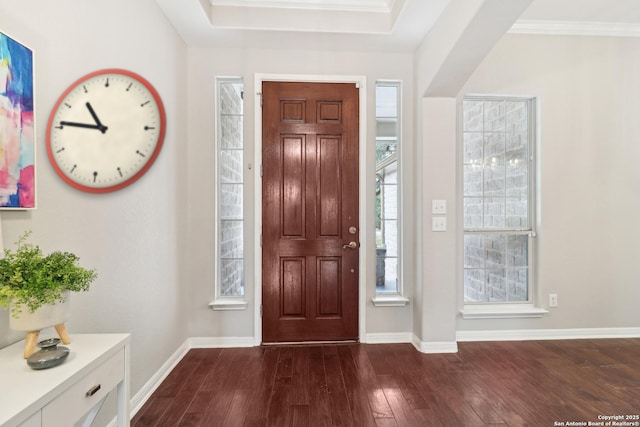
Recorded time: 10.46
